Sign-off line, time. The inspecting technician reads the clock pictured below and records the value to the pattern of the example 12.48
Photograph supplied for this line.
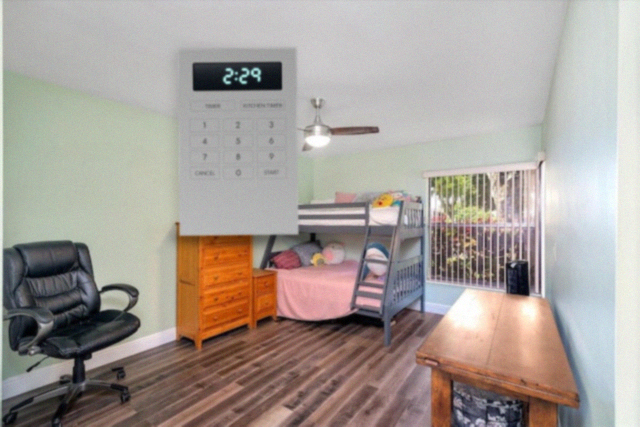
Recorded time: 2.29
